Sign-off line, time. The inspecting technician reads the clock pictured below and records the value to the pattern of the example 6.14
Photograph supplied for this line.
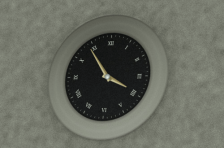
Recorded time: 3.54
